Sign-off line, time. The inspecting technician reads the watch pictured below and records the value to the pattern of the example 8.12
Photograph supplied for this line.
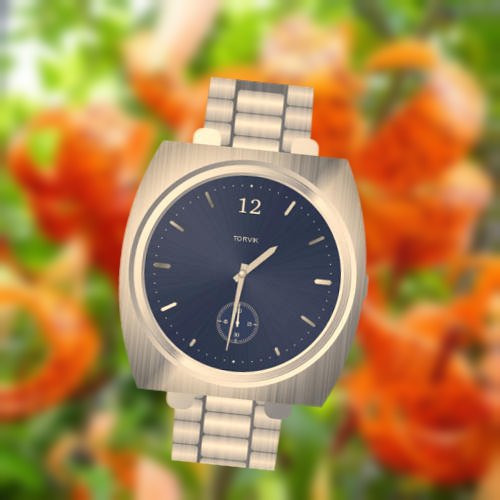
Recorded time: 1.31
